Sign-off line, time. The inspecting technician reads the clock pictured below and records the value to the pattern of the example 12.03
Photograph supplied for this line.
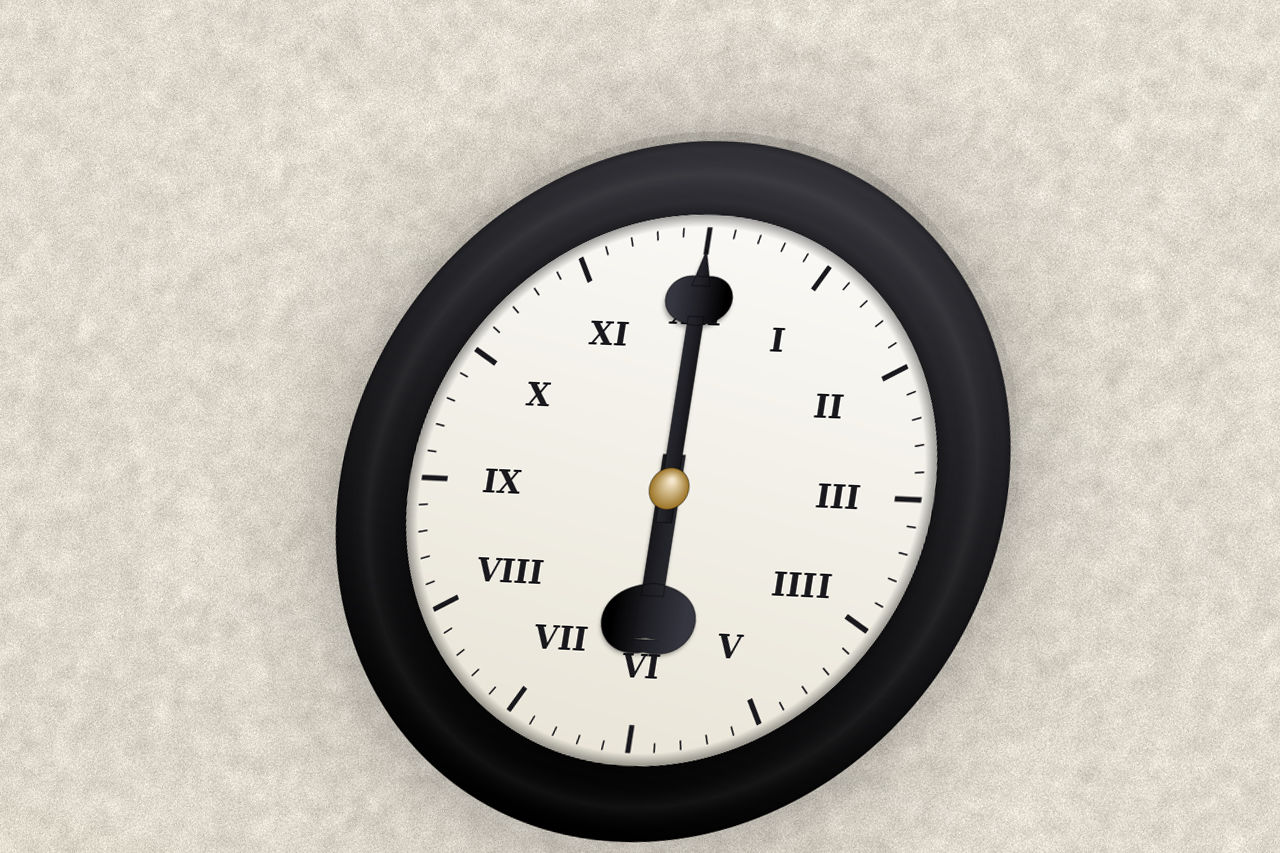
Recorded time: 6.00
